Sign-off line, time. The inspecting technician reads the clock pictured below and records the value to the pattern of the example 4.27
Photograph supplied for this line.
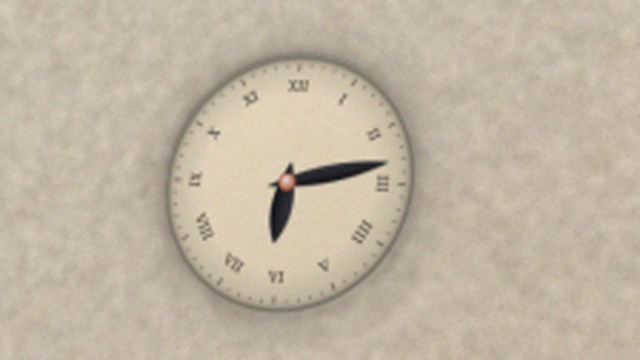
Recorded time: 6.13
